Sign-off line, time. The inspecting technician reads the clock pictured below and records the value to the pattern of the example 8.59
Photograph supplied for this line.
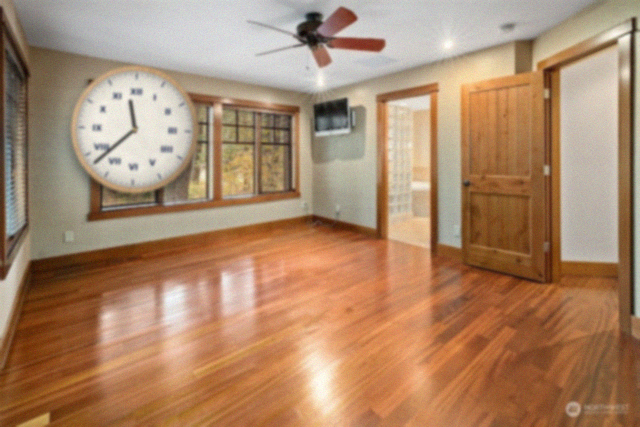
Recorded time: 11.38
